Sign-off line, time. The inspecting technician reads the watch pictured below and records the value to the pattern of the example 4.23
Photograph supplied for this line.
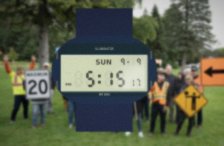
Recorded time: 5.15
